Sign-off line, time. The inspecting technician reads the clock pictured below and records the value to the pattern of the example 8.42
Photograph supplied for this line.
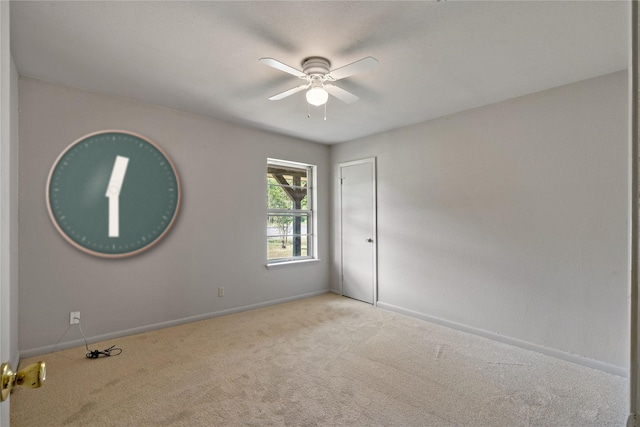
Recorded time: 12.30
